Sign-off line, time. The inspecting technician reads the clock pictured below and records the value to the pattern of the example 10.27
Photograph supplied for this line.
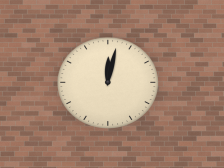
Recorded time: 12.02
